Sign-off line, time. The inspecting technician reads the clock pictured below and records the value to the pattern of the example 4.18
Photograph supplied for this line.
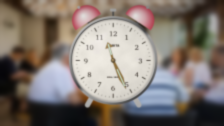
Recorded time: 11.26
